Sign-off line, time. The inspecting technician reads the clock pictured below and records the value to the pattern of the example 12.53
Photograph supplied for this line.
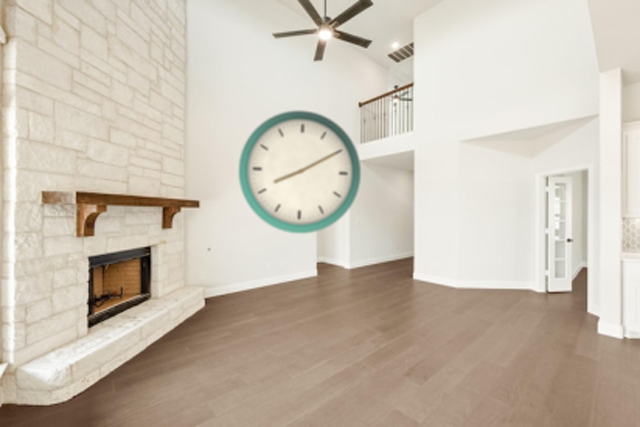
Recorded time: 8.10
